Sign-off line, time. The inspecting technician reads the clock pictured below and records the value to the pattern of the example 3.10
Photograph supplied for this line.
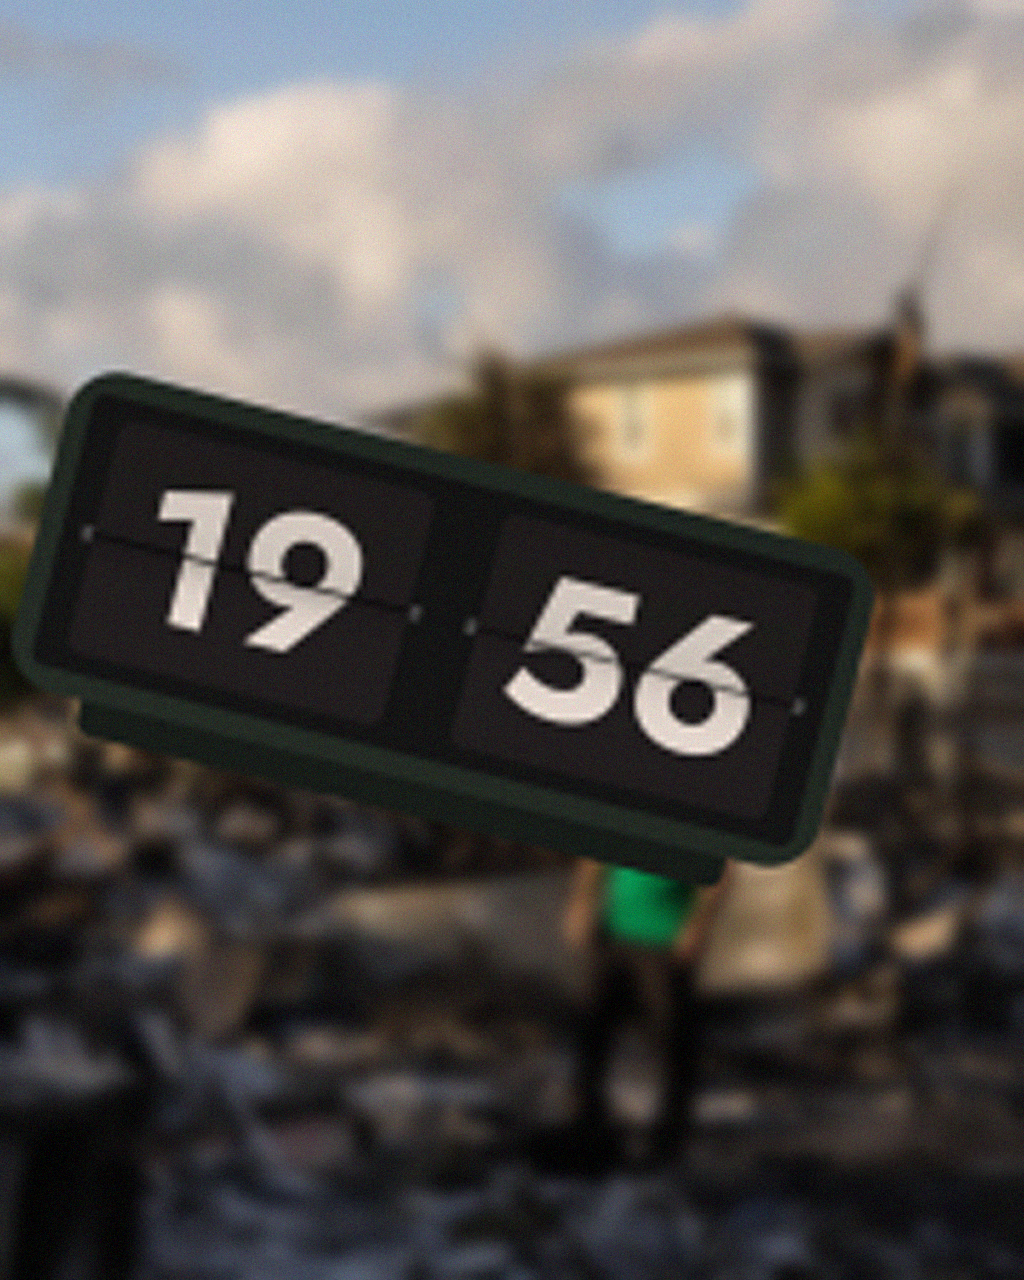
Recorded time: 19.56
